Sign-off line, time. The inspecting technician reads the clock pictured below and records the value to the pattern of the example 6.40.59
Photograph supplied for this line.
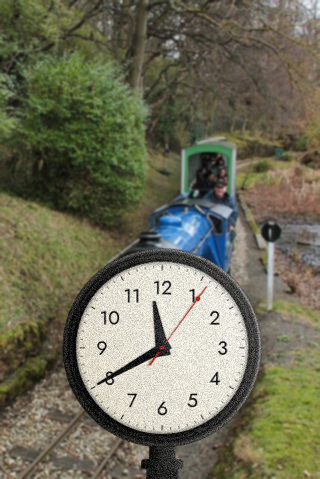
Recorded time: 11.40.06
